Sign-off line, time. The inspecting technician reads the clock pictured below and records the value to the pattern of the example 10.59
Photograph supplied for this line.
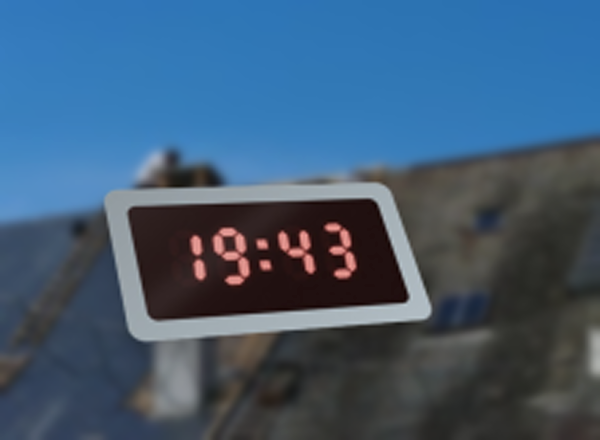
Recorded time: 19.43
